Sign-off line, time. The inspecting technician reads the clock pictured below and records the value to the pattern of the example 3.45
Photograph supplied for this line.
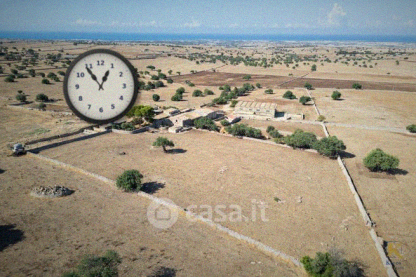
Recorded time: 12.54
